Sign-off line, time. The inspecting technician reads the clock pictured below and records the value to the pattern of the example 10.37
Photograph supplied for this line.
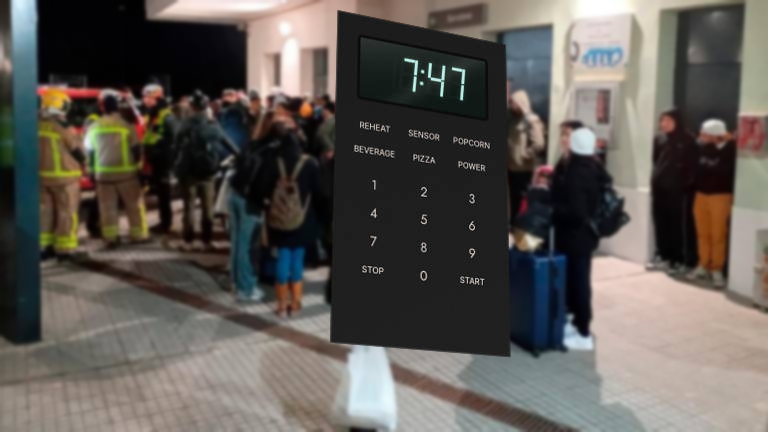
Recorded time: 7.47
